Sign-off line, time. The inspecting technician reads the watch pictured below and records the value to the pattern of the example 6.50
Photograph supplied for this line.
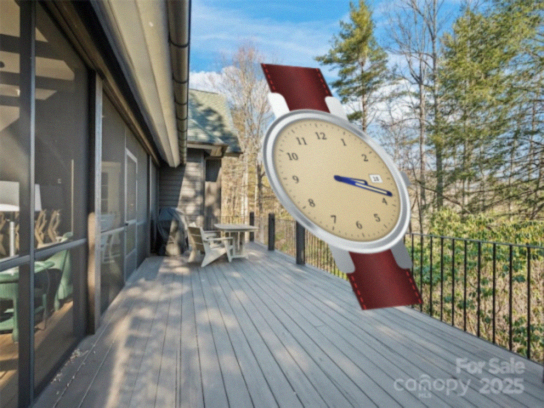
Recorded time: 3.18
